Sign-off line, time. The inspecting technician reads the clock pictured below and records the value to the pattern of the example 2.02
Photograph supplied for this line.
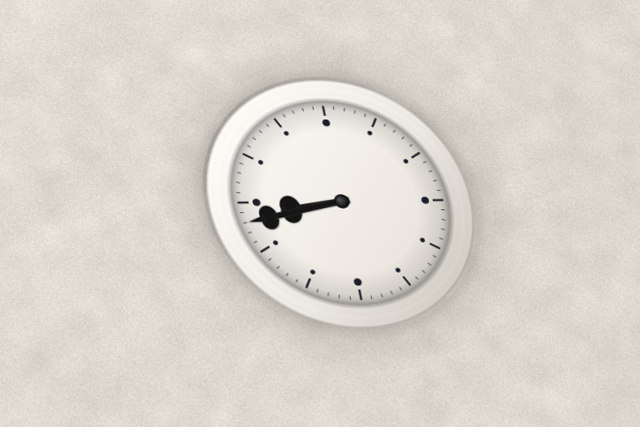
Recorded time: 8.43
